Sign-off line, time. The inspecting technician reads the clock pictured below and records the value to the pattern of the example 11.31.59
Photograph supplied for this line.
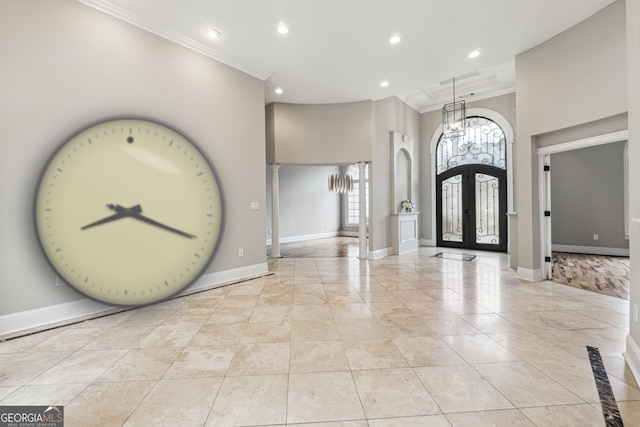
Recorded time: 8.18.18
